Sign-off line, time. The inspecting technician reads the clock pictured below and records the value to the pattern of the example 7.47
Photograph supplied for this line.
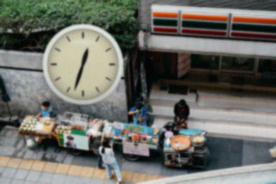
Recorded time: 12.33
